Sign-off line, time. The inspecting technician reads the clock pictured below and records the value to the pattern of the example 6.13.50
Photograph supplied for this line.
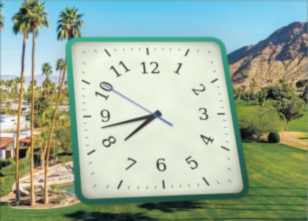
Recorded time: 7.42.51
